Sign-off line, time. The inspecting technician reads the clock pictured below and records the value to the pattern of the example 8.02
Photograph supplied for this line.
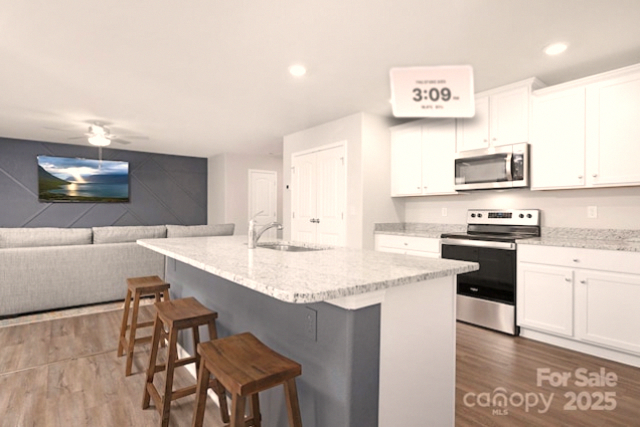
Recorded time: 3.09
